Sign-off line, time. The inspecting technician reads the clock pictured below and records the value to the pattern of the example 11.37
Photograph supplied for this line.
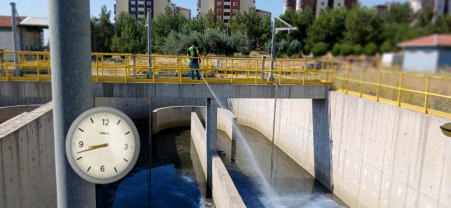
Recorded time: 8.42
